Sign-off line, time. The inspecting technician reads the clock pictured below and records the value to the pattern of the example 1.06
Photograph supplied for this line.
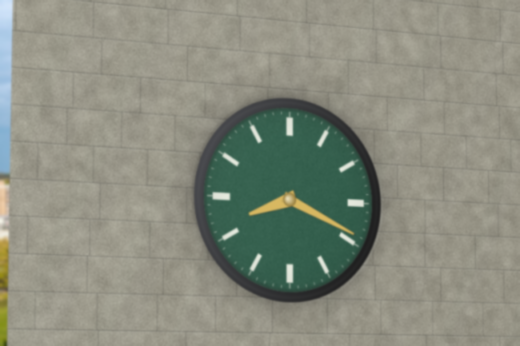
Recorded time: 8.19
